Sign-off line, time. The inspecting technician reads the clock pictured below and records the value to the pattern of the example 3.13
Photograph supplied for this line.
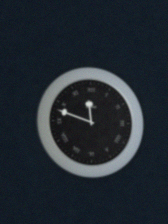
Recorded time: 11.48
